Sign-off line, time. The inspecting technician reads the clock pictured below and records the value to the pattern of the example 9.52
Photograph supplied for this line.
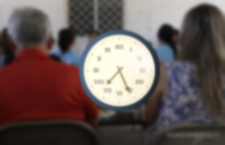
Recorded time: 7.26
